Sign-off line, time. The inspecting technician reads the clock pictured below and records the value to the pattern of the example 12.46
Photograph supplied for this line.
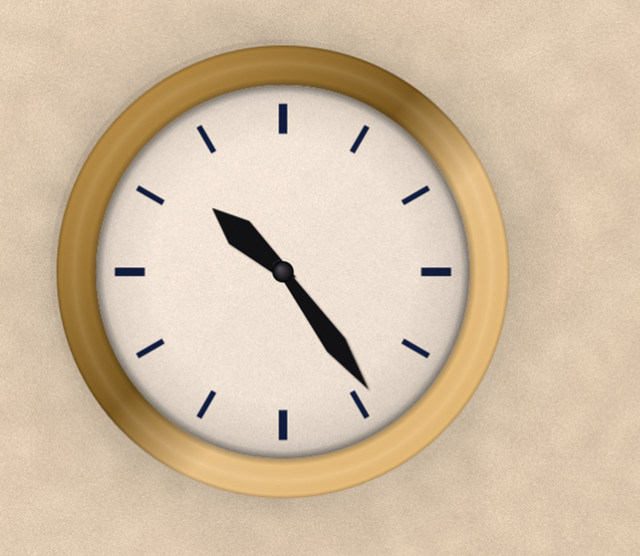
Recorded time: 10.24
